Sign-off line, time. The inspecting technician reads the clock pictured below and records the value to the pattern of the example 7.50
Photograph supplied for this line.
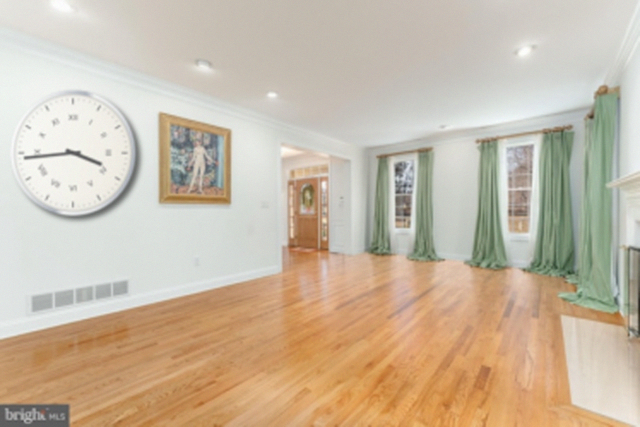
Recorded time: 3.44
